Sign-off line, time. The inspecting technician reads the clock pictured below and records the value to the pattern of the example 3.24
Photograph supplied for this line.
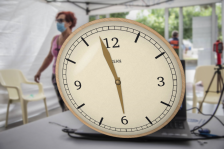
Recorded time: 5.58
